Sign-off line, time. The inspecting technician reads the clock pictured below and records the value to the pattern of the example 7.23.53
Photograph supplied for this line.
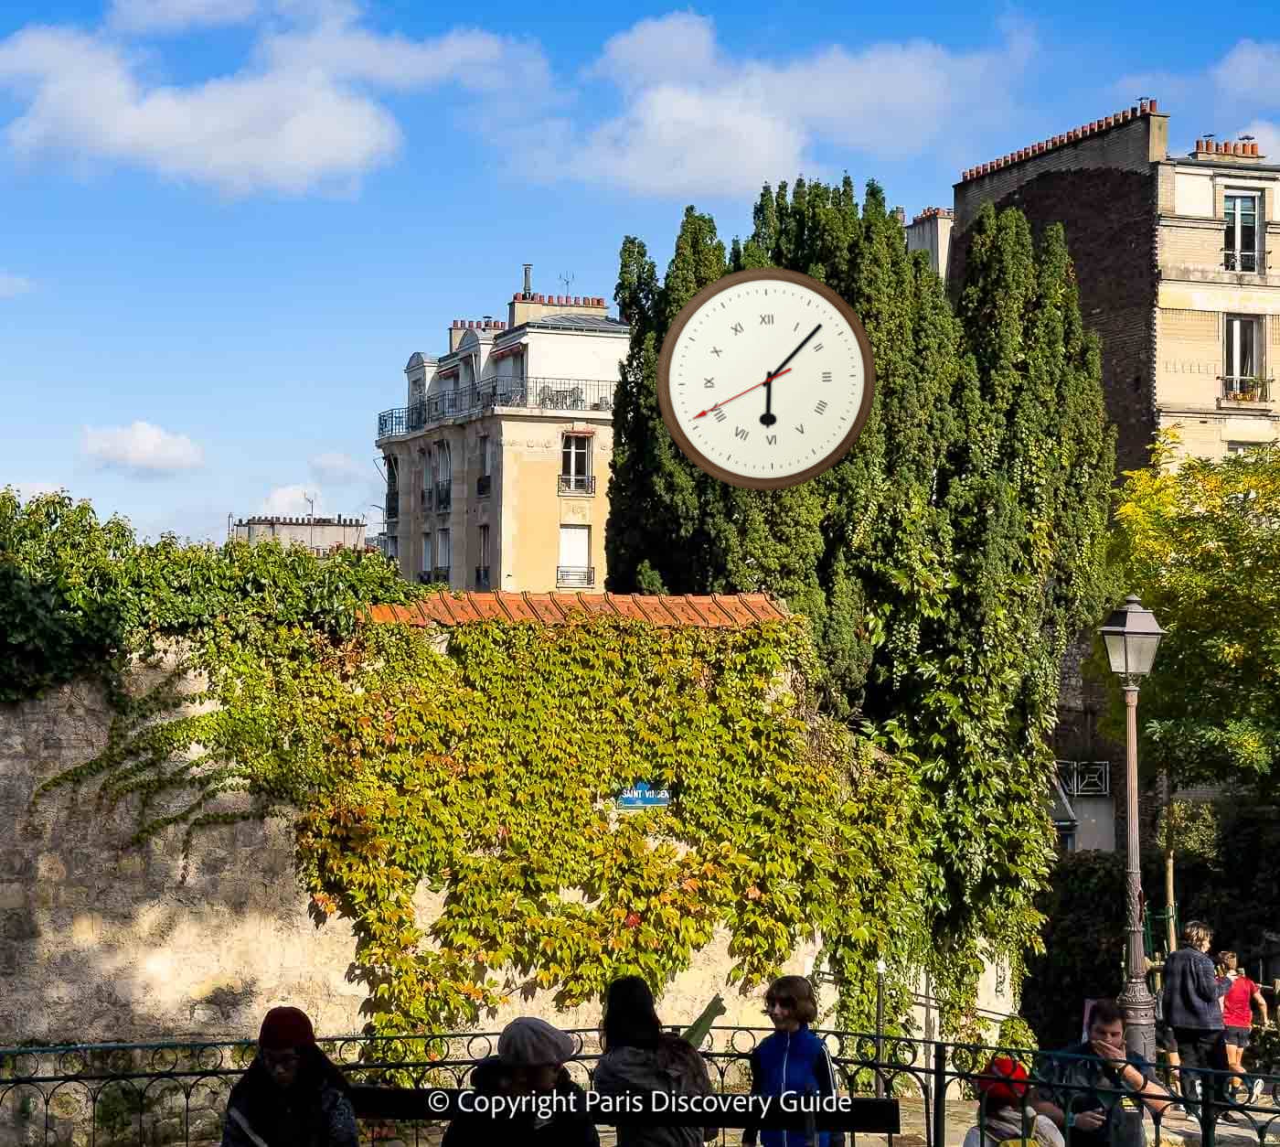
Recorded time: 6.07.41
